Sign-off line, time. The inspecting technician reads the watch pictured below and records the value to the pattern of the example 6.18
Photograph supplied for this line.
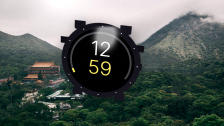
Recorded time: 12.59
